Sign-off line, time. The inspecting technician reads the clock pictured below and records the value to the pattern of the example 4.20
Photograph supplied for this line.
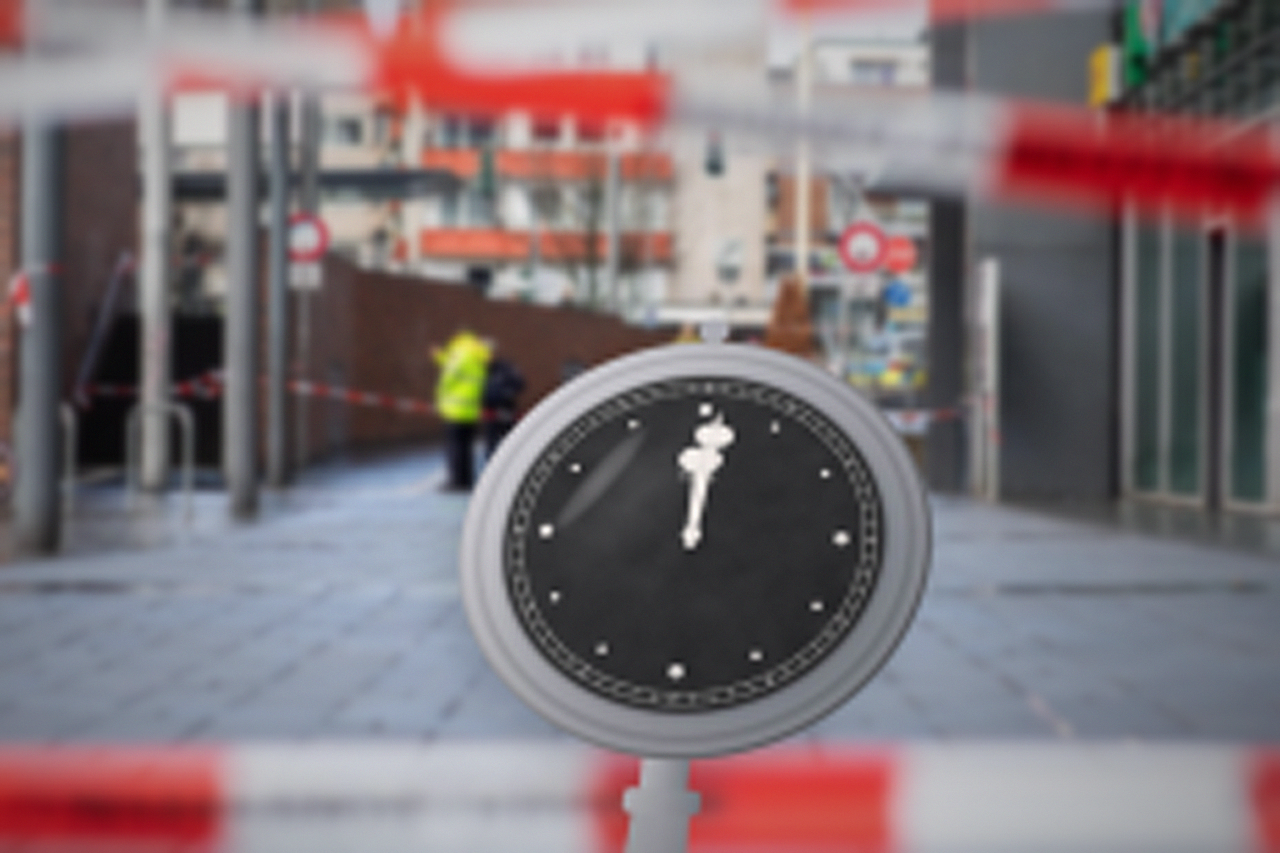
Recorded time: 12.01
